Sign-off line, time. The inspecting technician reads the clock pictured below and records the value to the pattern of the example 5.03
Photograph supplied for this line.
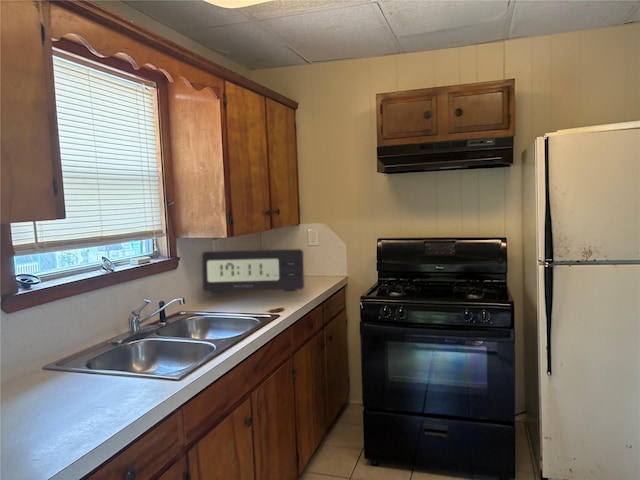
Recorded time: 17.11
